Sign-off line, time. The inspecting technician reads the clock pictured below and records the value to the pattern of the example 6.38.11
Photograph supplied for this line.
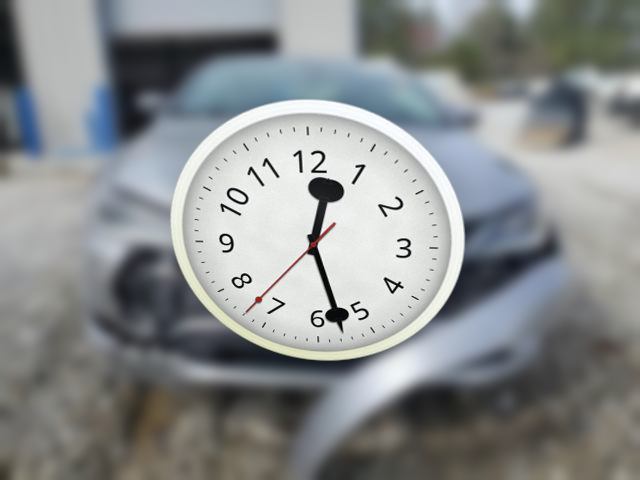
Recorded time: 12.27.37
